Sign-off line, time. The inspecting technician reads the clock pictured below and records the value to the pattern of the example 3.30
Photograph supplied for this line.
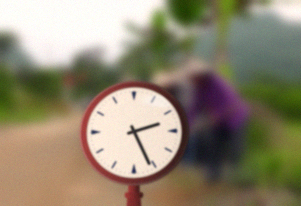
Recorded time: 2.26
